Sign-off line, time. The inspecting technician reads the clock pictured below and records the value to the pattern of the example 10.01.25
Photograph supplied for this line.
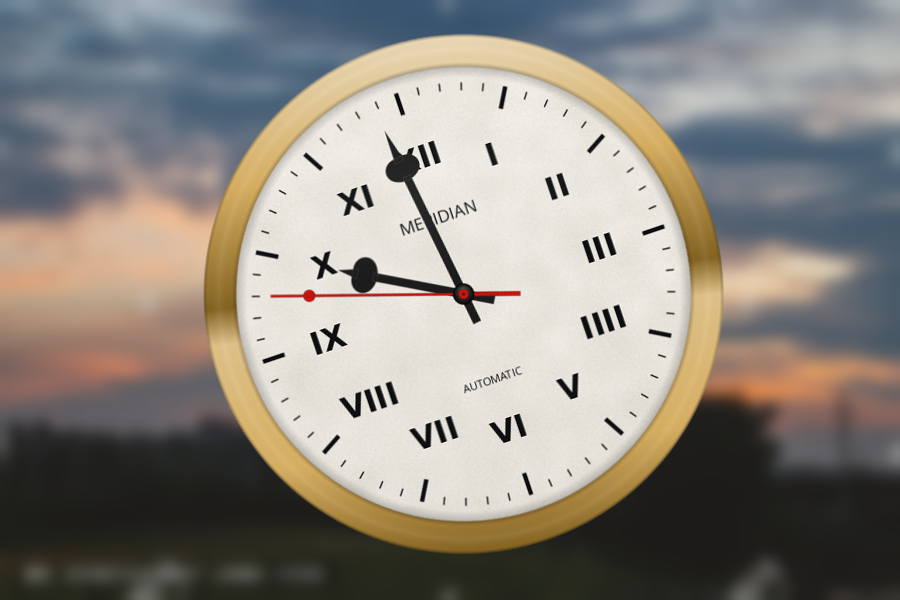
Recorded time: 9.58.48
